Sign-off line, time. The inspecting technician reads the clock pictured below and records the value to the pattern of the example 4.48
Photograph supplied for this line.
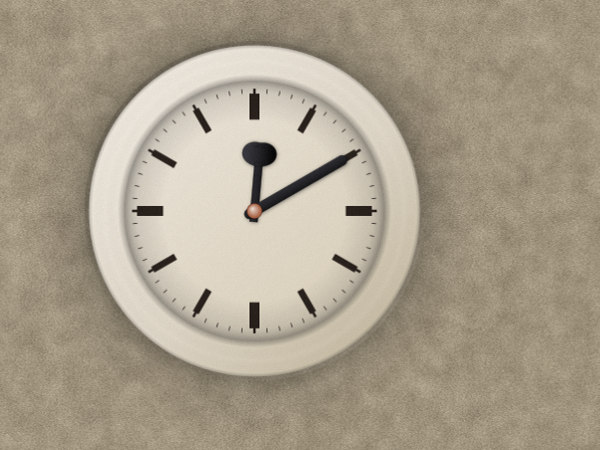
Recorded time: 12.10
